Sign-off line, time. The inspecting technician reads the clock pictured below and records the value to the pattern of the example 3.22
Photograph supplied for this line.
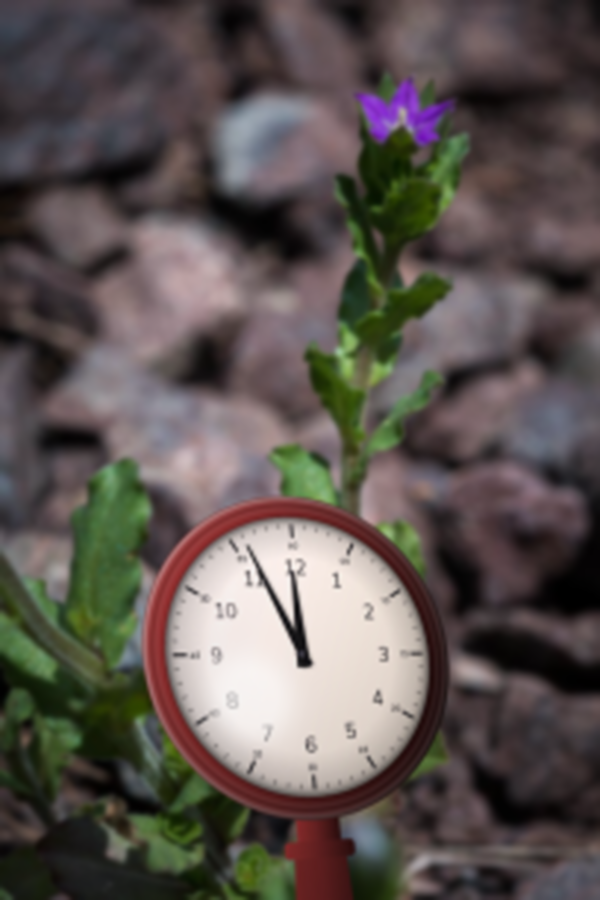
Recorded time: 11.56
